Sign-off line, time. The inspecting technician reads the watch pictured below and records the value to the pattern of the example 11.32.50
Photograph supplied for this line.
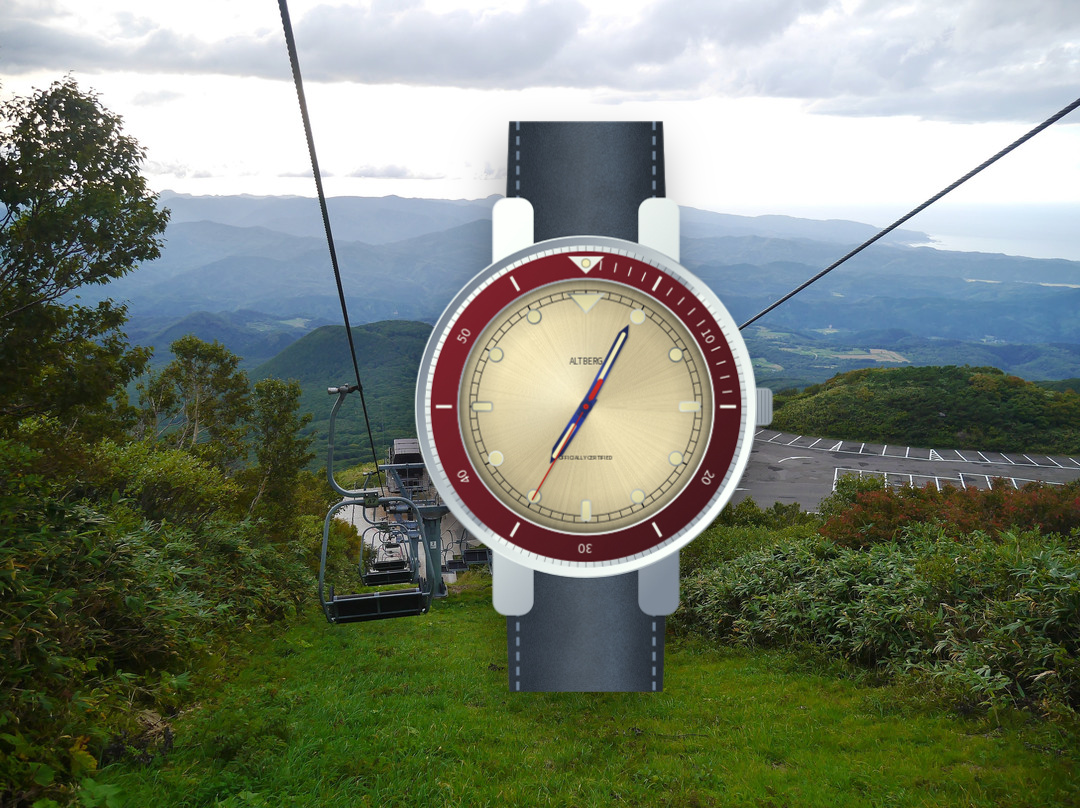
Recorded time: 7.04.35
